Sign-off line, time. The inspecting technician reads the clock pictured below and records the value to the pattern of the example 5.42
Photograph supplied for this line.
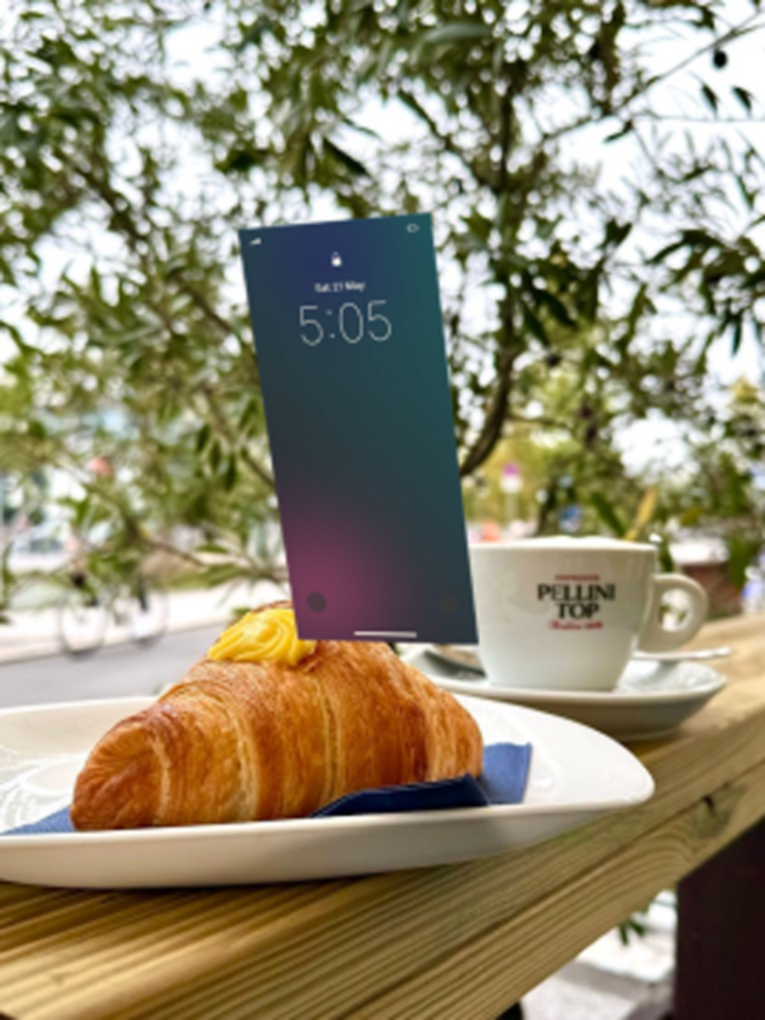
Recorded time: 5.05
